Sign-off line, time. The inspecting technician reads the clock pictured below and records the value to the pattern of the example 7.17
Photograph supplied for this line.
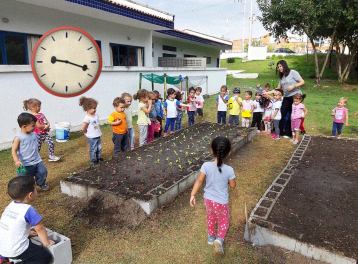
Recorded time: 9.18
